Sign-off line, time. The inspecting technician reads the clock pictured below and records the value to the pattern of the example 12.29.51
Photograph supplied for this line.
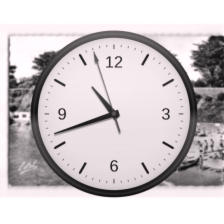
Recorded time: 10.41.57
